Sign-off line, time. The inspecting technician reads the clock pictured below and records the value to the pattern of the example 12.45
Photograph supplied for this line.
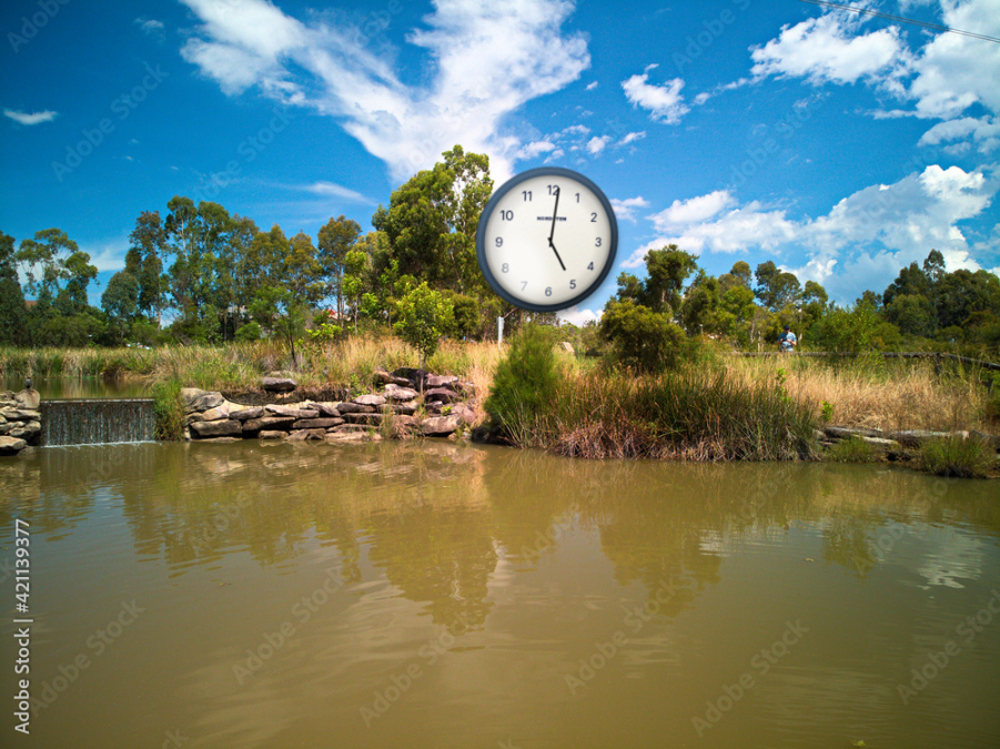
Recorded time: 5.01
